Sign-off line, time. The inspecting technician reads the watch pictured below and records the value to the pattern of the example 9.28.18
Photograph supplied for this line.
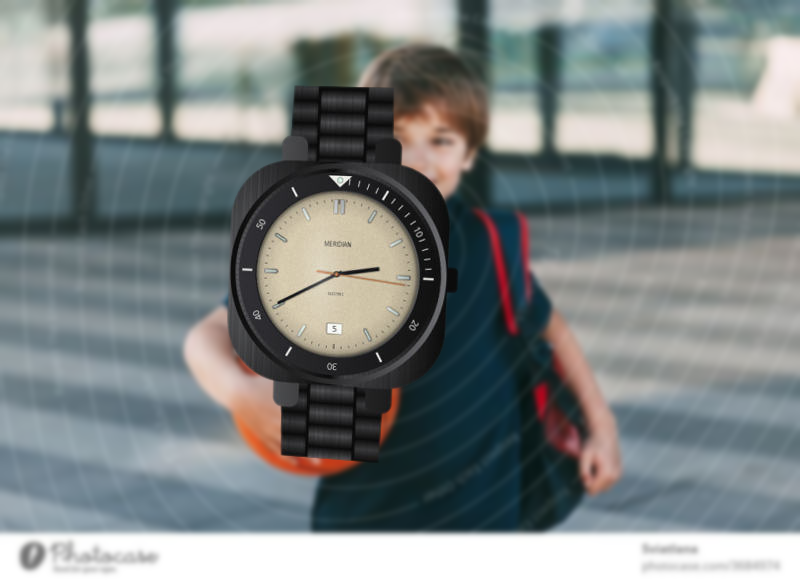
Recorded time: 2.40.16
